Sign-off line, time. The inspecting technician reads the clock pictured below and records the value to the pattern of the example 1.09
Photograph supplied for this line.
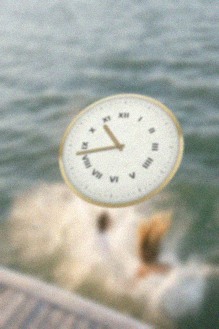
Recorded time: 10.43
